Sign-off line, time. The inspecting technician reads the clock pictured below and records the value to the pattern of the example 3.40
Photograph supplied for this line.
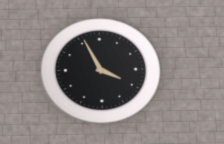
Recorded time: 3.56
